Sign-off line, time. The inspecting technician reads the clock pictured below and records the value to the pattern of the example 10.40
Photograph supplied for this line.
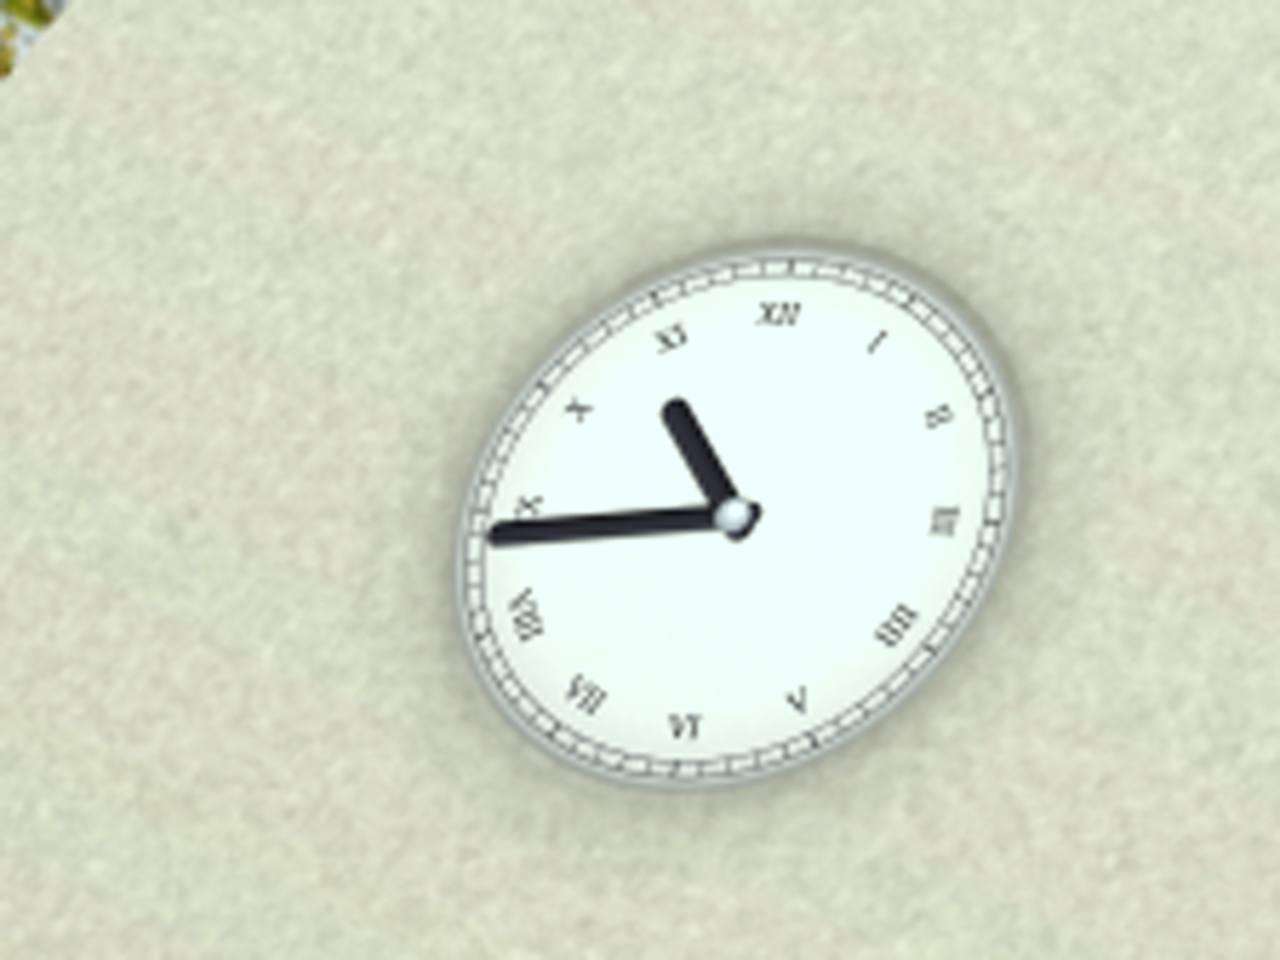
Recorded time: 10.44
